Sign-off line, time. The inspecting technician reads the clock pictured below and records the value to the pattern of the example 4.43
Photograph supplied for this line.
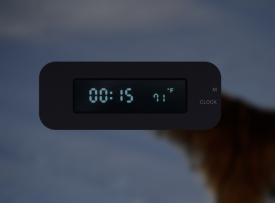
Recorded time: 0.15
